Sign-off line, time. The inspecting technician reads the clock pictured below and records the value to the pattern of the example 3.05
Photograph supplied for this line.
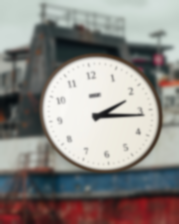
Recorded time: 2.16
